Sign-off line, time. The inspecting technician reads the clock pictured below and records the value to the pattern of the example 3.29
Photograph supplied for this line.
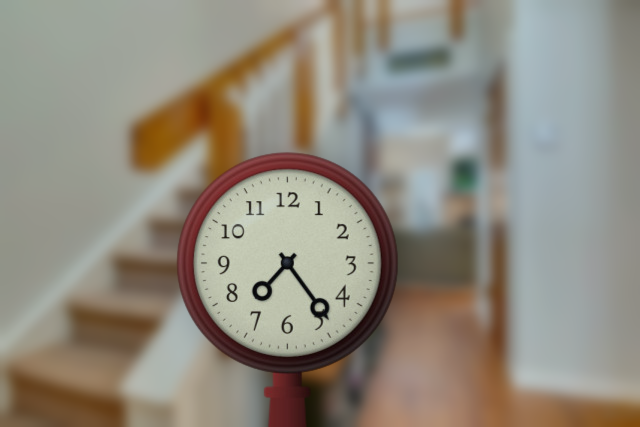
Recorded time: 7.24
